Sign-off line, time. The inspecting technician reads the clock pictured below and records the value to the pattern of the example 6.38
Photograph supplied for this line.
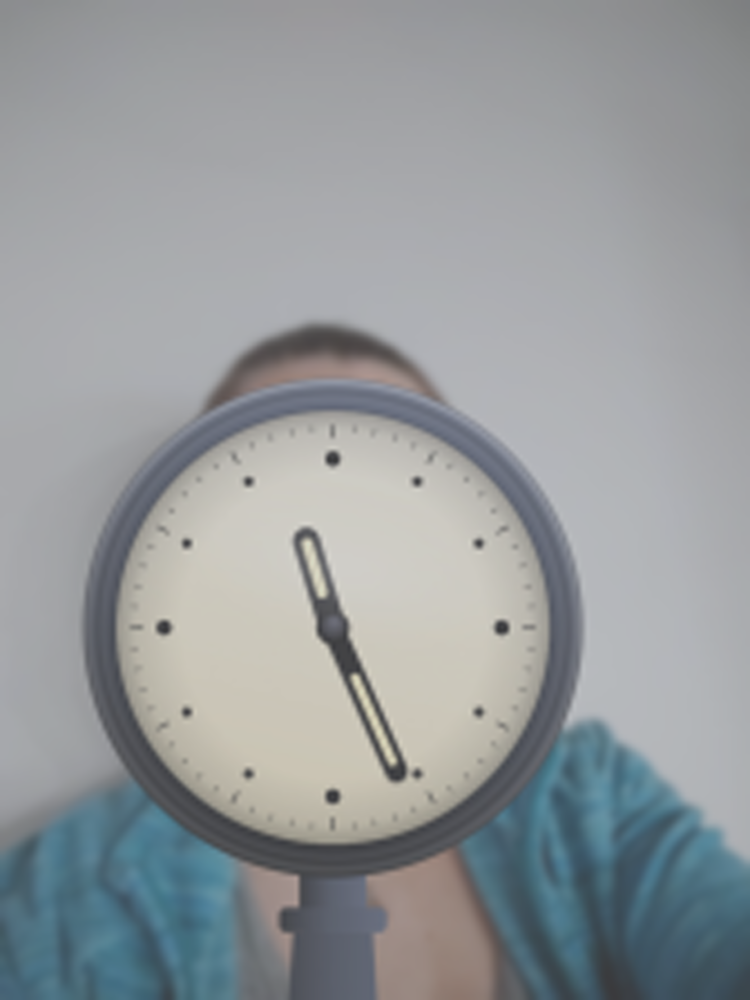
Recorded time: 11.26
